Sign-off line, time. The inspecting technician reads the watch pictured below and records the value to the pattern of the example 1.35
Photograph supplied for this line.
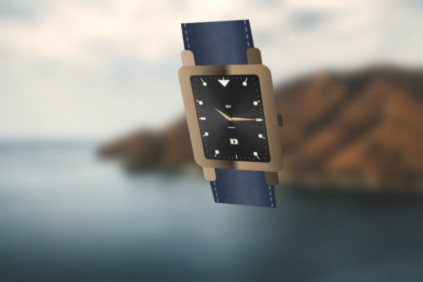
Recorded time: 10.15
